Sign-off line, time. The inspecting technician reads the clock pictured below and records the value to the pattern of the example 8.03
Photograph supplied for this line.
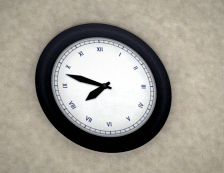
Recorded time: 7.48
